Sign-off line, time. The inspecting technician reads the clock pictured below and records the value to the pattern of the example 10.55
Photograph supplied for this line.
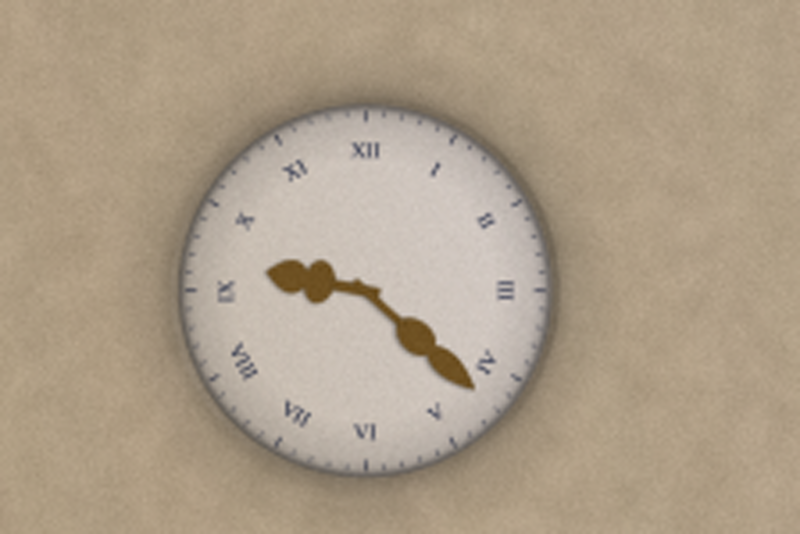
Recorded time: 9.22
